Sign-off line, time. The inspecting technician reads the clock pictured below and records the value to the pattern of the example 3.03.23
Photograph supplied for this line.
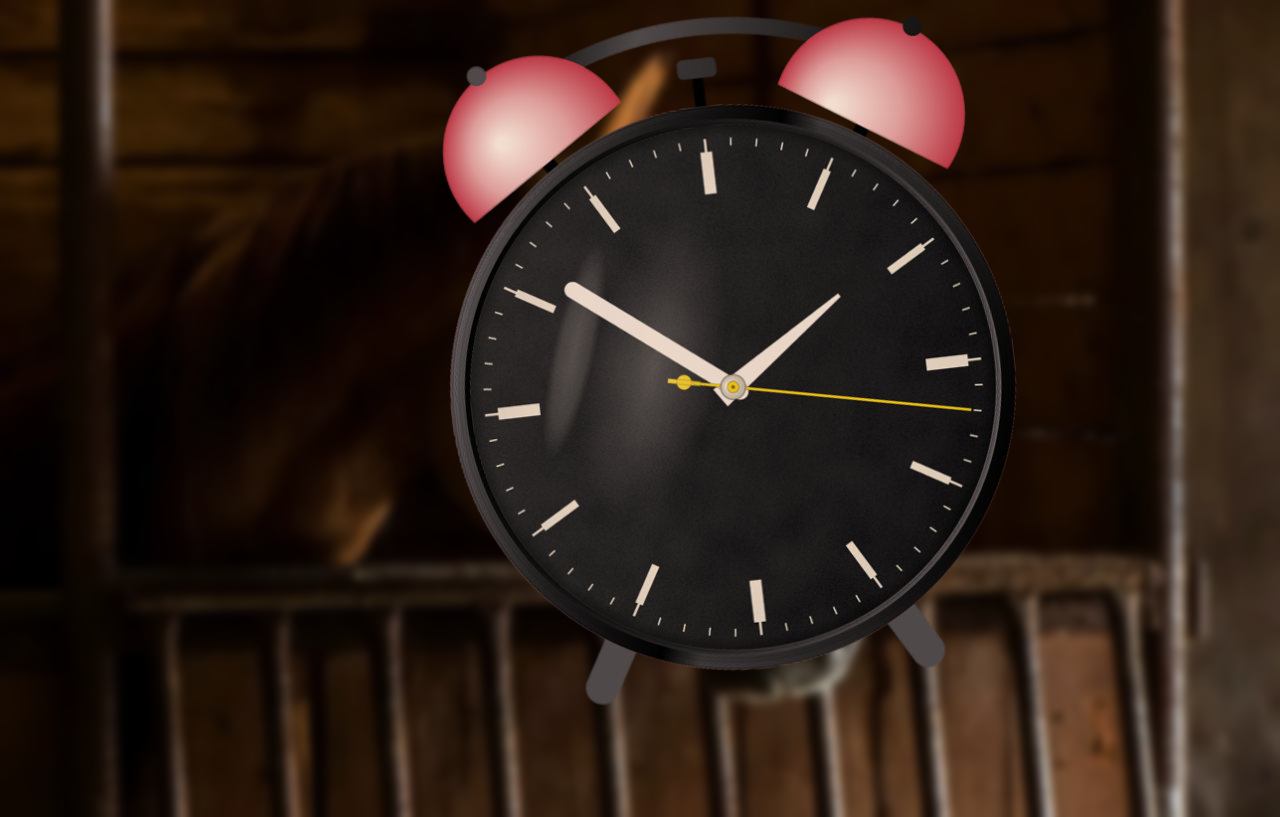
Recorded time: 1.51.17
